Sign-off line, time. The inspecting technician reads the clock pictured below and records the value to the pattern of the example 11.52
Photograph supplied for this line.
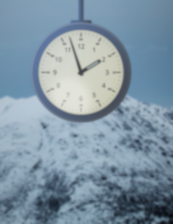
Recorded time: 1.57
